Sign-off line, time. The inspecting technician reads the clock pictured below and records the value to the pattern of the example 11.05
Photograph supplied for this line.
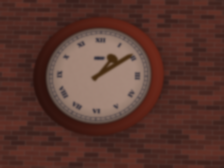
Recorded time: 1.09
